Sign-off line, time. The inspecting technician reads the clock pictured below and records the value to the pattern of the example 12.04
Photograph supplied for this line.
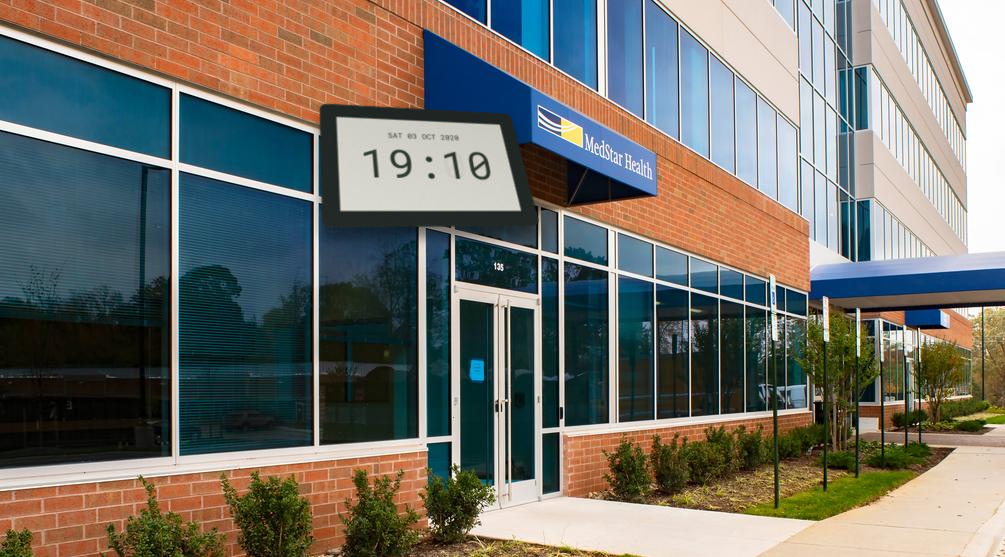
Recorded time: 19.10
